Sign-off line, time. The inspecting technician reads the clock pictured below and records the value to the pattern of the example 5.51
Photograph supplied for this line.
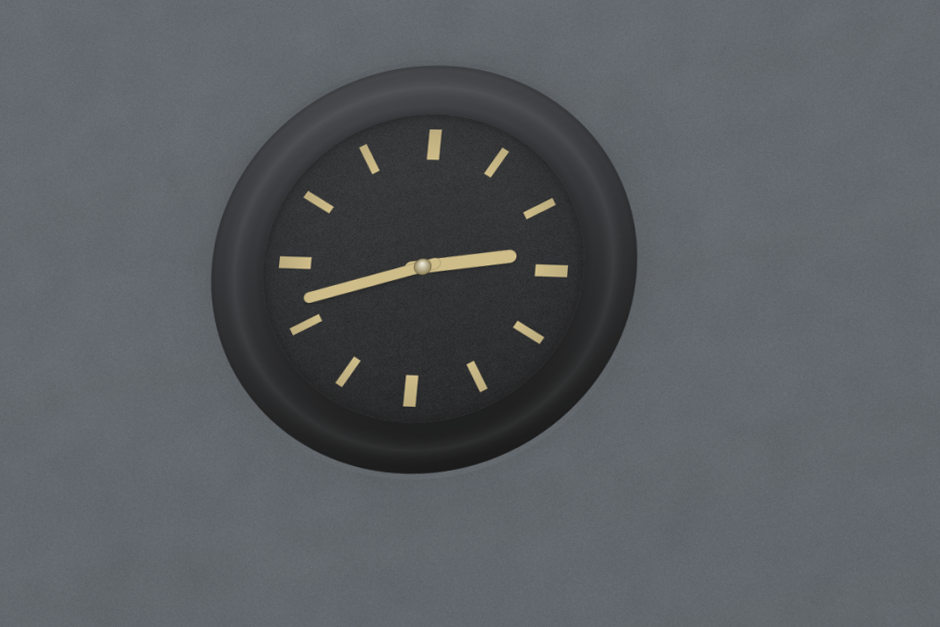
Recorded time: 2.42
